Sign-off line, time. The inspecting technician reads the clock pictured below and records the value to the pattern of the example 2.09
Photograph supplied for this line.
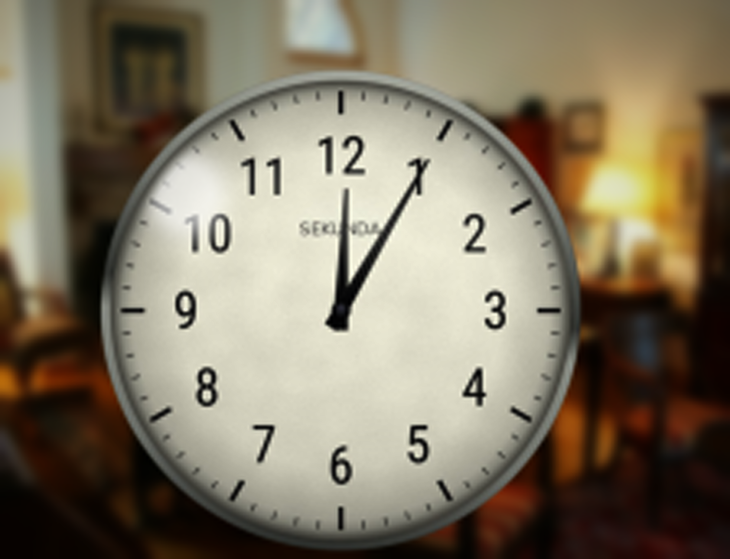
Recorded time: 12.05
